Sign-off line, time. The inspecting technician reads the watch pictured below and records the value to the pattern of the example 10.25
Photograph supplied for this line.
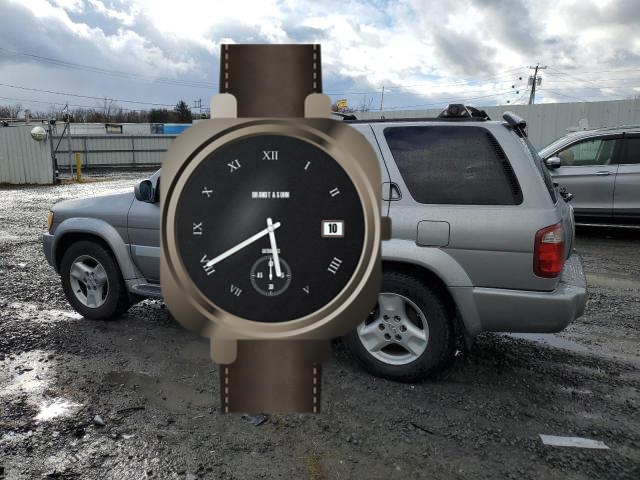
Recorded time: 5.40
